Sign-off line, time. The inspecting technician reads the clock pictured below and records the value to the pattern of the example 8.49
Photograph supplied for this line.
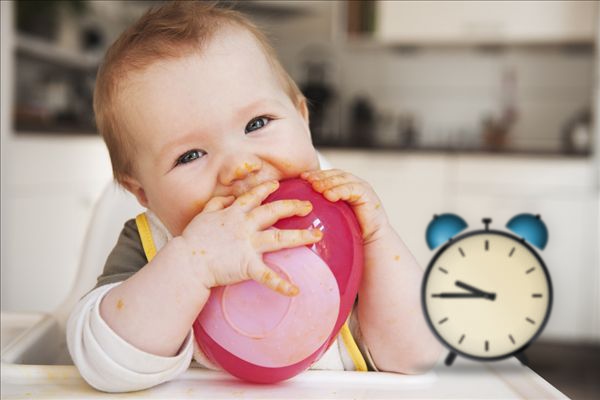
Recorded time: 9.45
